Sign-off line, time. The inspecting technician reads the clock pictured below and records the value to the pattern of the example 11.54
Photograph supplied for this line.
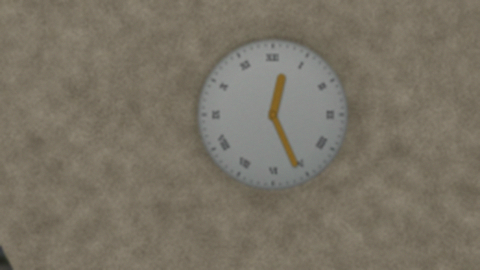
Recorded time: 12.26
